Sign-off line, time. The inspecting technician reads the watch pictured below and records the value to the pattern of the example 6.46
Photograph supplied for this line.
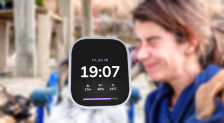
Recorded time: 19.07
